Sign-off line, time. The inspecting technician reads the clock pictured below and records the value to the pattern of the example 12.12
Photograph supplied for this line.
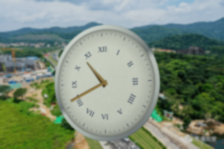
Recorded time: 10.41
